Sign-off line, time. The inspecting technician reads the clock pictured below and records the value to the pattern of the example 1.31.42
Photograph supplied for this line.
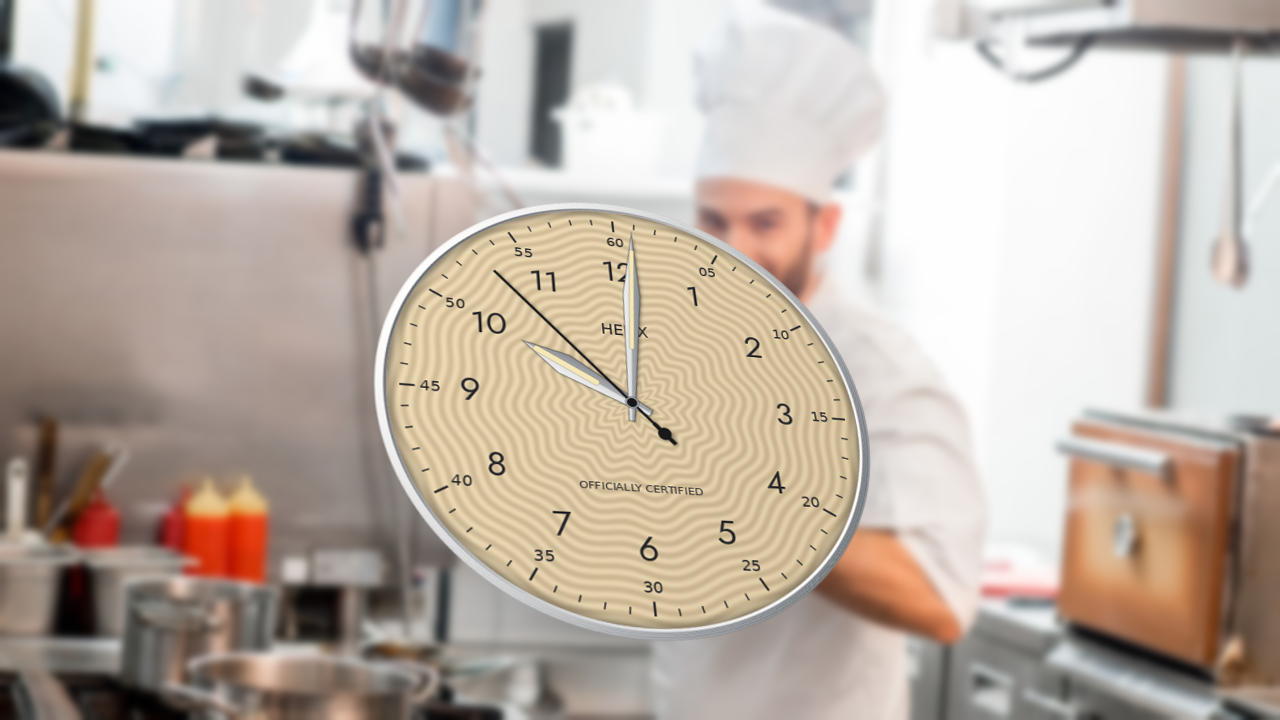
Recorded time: 10.00.53
